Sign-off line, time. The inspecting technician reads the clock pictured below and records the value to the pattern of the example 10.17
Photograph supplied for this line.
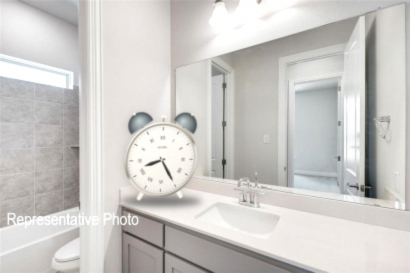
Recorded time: 8.25
